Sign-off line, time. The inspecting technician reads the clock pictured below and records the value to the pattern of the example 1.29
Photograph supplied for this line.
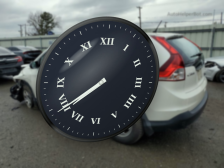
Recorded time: 7.39
